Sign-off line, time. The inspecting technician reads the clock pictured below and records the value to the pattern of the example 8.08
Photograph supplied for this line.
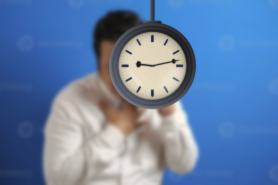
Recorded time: 9.13
